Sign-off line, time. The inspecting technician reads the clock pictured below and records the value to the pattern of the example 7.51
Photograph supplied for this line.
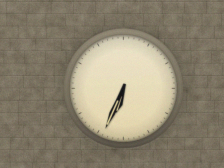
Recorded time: 6.34
